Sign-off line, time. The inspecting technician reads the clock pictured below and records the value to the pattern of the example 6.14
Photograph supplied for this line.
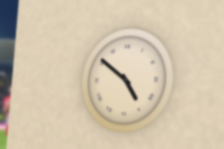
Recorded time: 4.51
